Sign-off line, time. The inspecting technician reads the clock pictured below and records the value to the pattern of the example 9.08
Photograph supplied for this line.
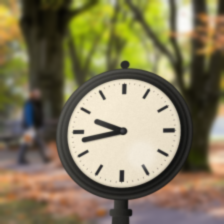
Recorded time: 9.43
